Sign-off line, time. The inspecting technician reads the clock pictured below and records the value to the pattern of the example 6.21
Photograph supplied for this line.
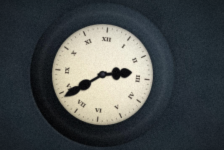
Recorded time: 2.39
